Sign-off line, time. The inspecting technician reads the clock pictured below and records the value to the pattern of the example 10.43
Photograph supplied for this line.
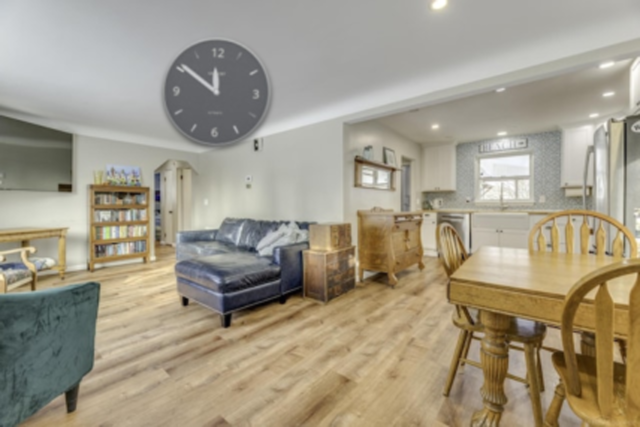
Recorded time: 11.51
